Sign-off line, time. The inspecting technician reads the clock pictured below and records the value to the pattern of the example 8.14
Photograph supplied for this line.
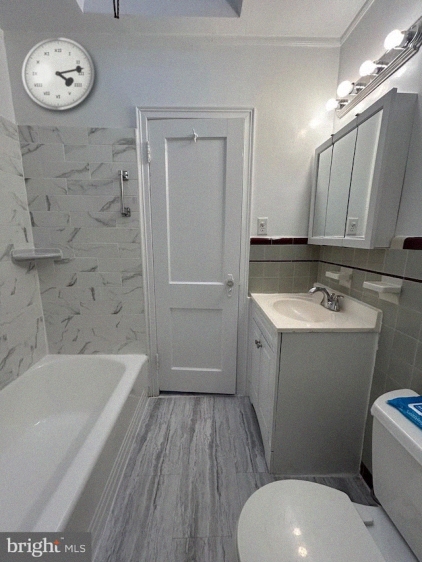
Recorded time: 4.13
